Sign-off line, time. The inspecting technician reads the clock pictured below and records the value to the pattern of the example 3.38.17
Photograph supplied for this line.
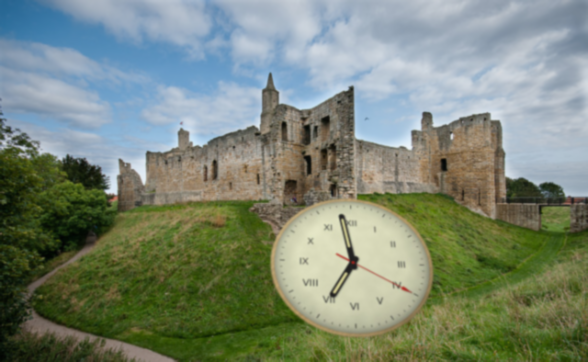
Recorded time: 6.58.20
